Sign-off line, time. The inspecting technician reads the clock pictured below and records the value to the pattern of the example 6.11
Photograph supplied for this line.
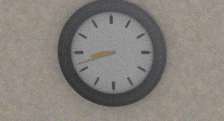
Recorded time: 8.42
